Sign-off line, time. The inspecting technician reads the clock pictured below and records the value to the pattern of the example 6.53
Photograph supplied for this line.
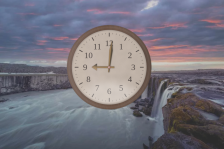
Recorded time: 9.01
